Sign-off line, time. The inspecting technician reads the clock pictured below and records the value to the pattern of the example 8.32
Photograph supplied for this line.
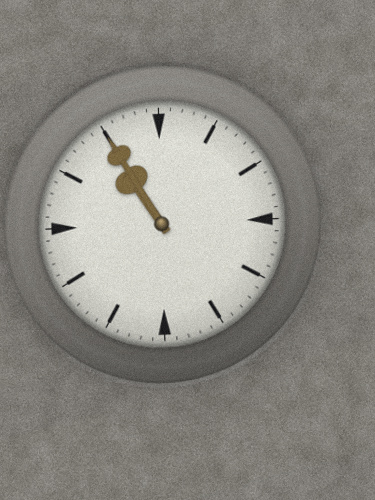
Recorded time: 10.55
